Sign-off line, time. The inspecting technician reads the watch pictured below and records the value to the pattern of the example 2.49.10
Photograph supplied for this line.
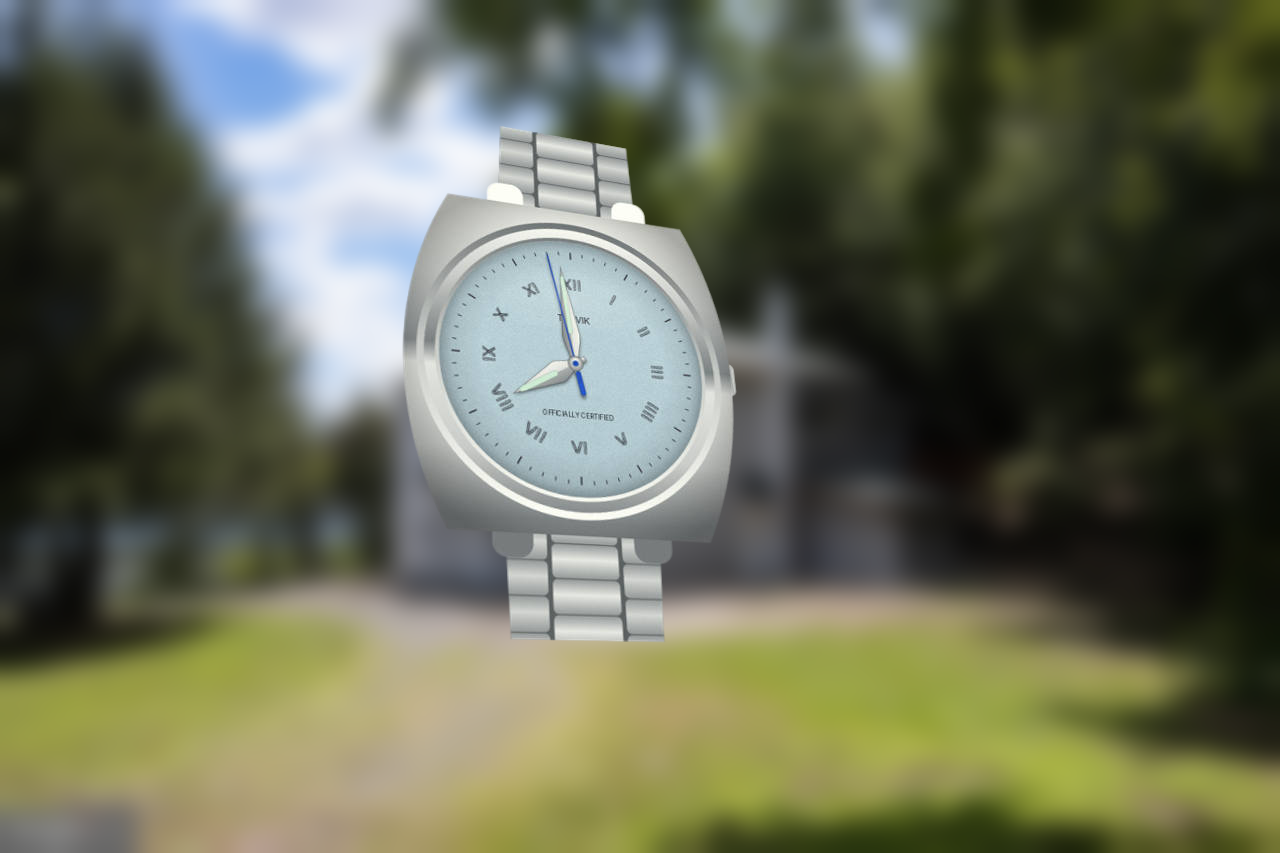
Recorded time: 7.58.58
